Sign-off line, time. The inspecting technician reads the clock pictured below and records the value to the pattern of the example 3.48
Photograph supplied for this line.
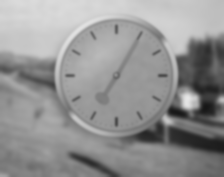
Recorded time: 7.05
